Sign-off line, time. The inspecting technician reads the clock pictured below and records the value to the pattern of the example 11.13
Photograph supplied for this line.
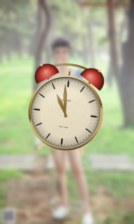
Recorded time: 10.59
